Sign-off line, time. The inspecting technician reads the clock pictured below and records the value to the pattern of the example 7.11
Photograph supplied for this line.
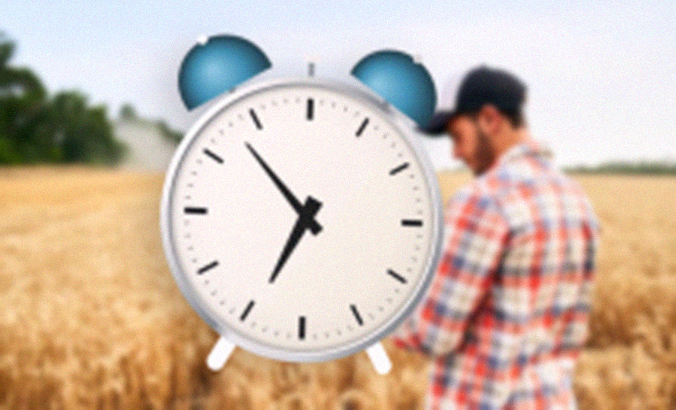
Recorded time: 6.53
